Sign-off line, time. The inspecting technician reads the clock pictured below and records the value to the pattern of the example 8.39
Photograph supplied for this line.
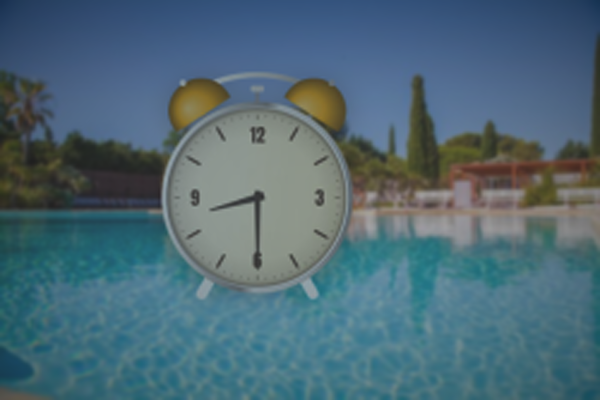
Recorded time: 8.30
